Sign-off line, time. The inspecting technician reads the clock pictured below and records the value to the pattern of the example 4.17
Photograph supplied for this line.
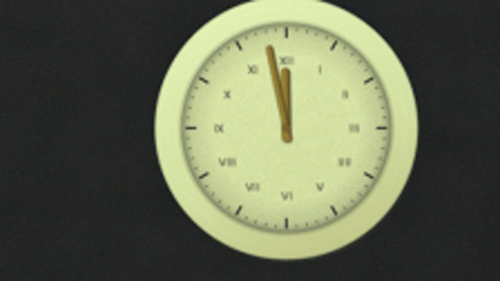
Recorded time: 11.58
